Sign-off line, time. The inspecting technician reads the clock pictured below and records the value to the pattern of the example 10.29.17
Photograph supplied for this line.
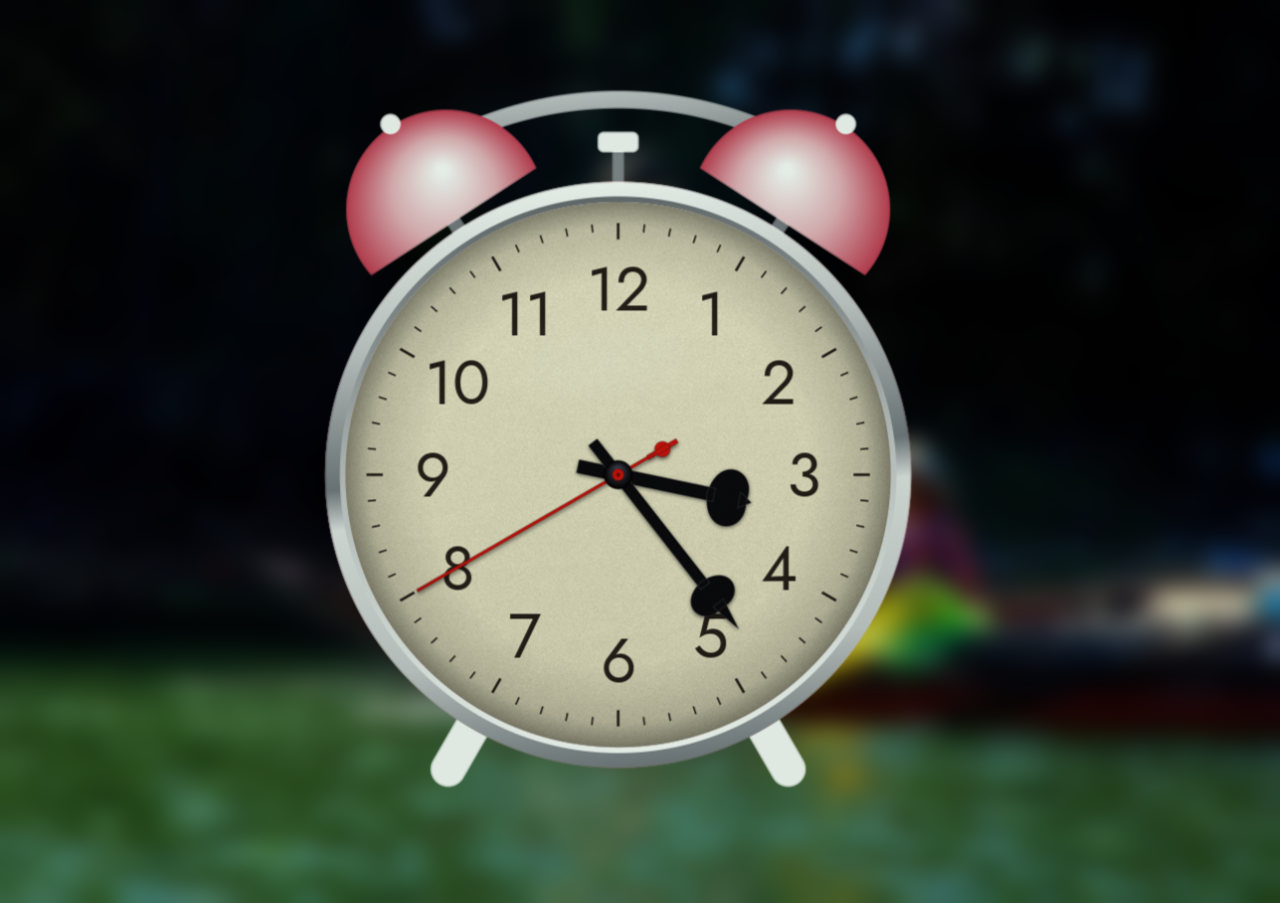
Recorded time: 3.23.40
